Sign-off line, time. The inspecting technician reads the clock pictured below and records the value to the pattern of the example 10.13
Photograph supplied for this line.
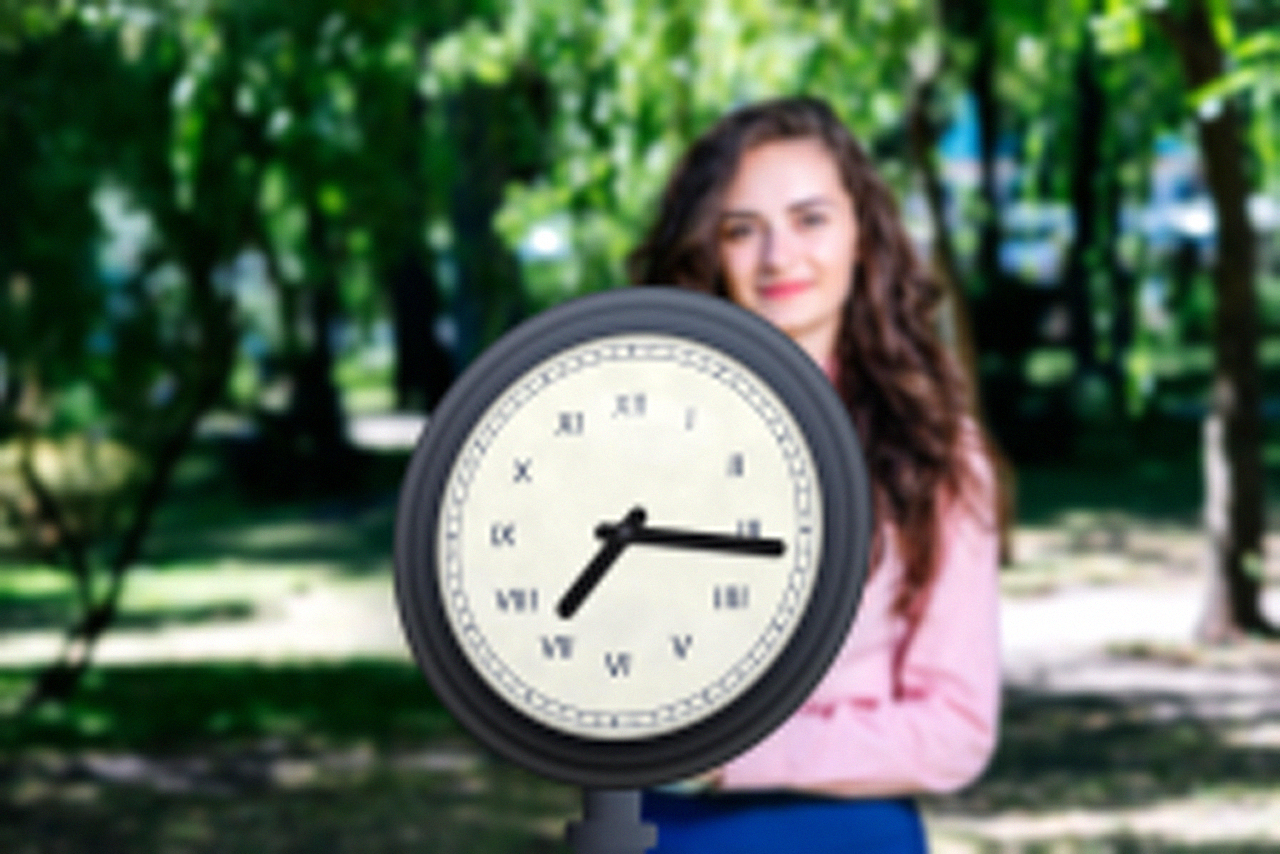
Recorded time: 7.16
